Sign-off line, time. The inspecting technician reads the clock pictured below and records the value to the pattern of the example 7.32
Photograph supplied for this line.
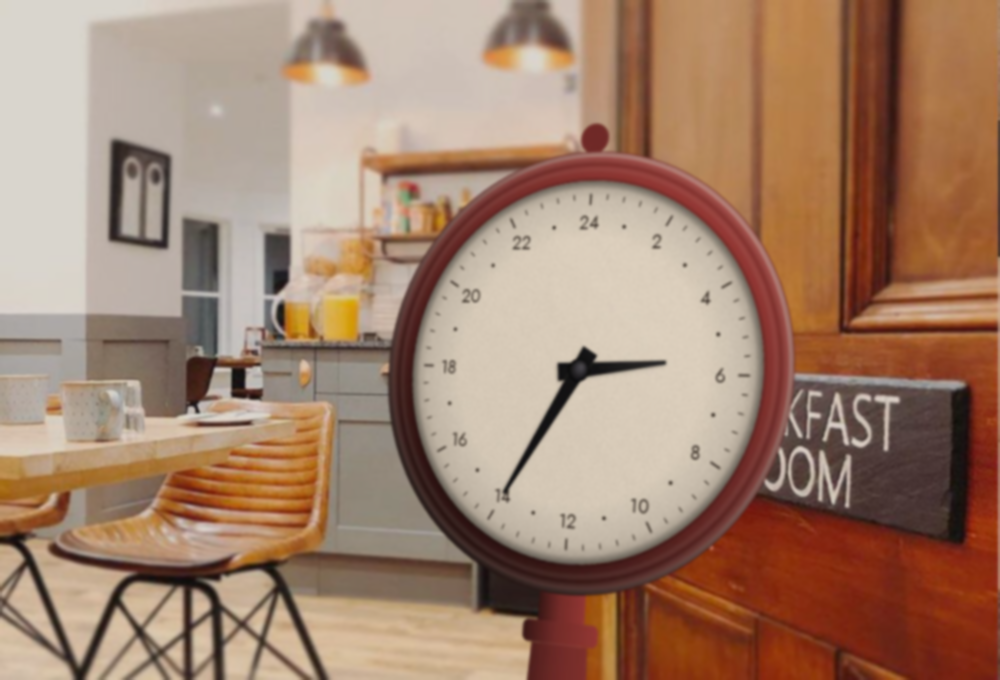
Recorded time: 5.35
